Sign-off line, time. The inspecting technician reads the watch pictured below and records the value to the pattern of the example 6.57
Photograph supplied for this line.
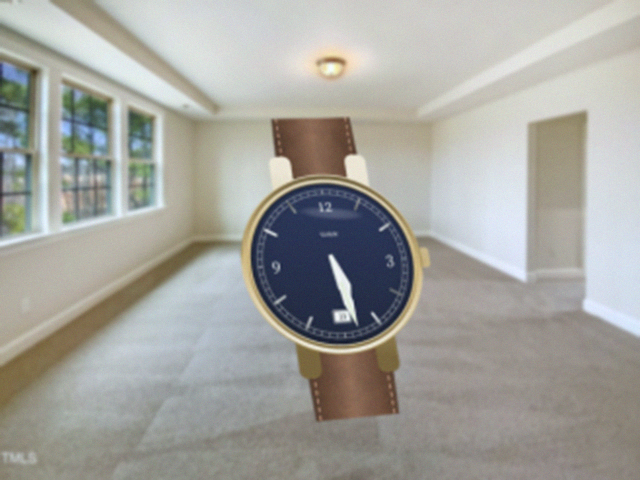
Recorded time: 5.28
